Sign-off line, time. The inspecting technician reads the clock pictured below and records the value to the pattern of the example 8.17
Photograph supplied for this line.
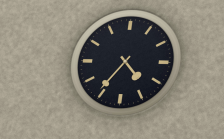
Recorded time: 4.36
